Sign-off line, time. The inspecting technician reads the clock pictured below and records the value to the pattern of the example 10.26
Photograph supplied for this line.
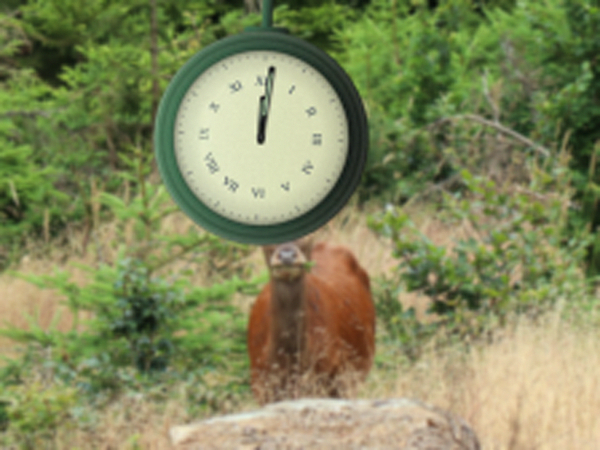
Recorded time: 12.01
